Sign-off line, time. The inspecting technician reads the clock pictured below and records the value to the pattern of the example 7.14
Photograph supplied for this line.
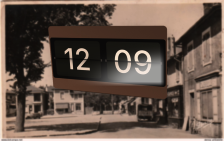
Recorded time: 12.09
